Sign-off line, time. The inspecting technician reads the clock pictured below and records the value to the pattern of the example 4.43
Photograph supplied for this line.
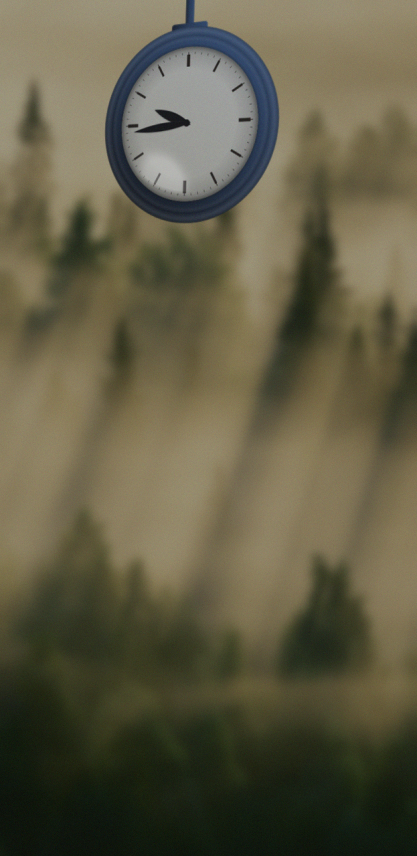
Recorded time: 9.44
